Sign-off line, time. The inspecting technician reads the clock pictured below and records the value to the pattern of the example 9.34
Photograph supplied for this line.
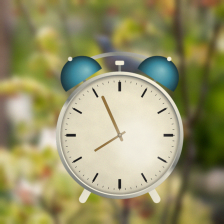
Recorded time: 7.56
